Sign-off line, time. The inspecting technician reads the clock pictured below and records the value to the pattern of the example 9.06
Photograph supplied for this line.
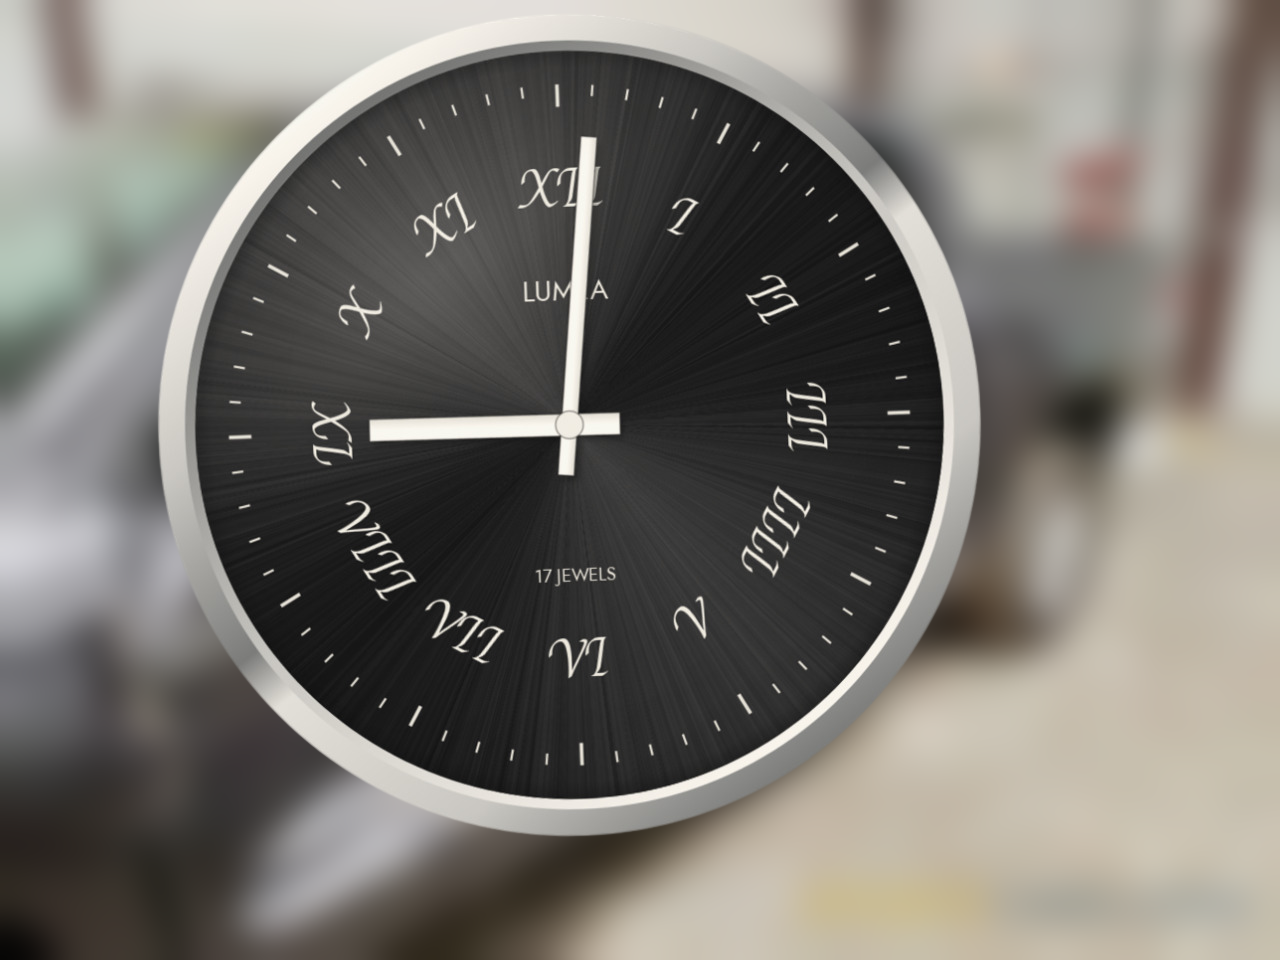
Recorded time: 9.01
